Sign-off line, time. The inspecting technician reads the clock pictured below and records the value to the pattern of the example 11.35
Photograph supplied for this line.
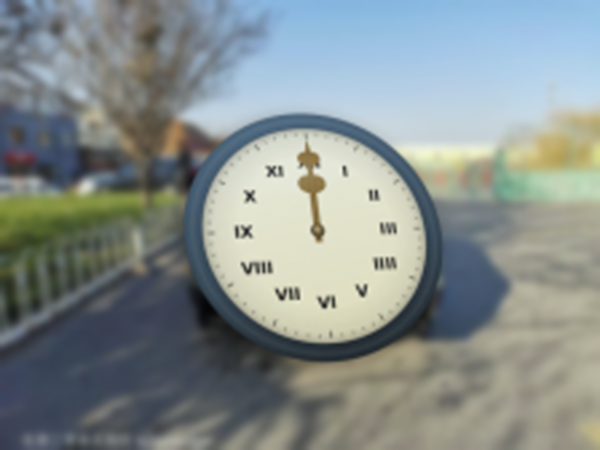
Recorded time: 12.00
